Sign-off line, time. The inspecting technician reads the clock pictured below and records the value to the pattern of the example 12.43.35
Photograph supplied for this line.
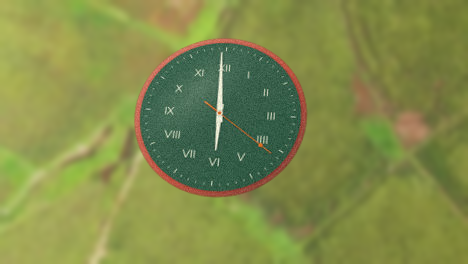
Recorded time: 5.59.21
